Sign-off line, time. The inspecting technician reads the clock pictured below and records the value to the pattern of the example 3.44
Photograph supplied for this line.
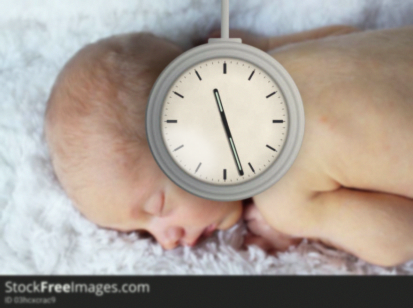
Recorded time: 11.27
